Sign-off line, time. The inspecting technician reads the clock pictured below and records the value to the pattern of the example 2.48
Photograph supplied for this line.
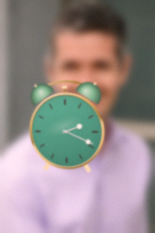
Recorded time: 2.19
